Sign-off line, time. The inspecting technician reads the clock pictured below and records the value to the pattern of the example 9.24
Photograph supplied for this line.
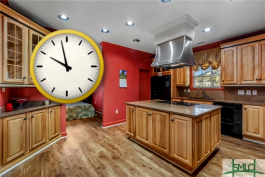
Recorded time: 9.58
